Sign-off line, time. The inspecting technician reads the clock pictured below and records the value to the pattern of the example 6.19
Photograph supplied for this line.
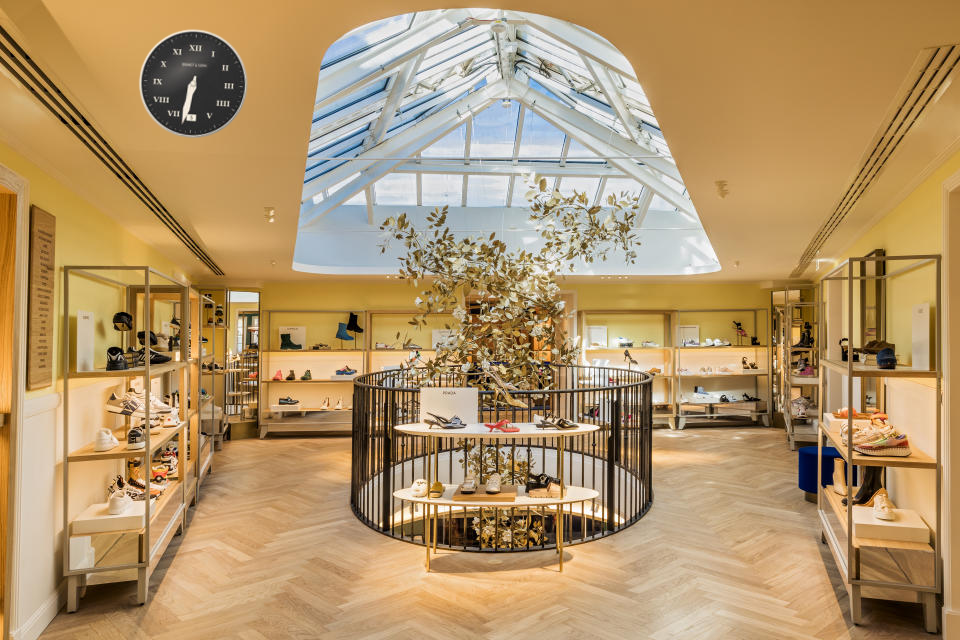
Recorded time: 6.32
